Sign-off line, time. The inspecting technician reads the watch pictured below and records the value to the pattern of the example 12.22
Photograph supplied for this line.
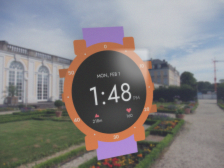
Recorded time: 1.48
